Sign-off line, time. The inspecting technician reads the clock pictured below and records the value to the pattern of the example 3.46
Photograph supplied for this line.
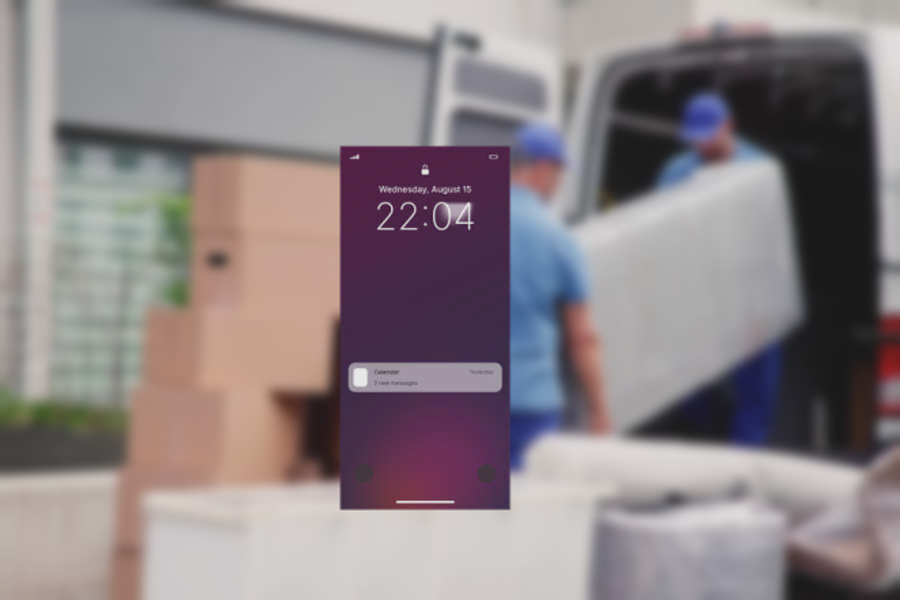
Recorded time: 22.04
